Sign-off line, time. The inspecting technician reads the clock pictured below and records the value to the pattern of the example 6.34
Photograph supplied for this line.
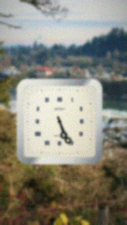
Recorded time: 5.26
